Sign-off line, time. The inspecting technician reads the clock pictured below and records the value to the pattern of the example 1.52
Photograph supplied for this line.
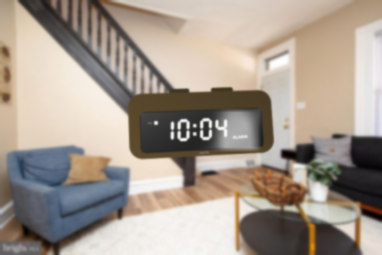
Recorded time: 10.04
